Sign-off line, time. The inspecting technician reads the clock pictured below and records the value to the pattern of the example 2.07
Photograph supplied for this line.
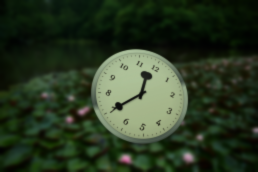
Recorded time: 11.35
